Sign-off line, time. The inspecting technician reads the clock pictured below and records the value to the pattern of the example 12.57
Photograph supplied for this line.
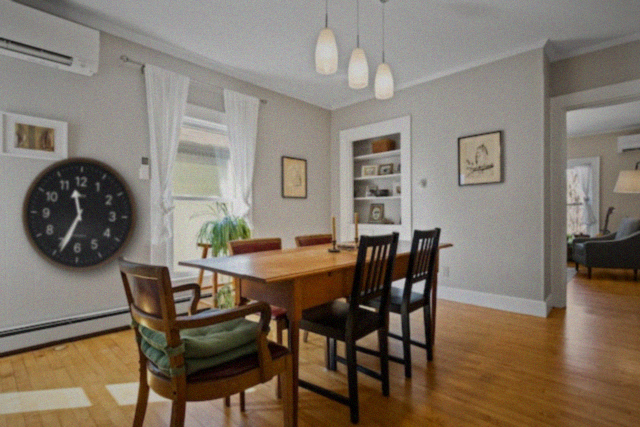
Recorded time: 11.34
